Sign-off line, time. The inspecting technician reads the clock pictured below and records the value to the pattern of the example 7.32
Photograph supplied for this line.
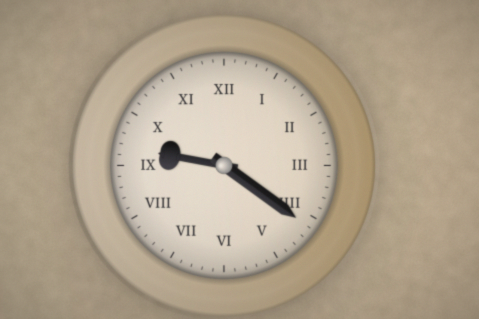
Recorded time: 9.21
